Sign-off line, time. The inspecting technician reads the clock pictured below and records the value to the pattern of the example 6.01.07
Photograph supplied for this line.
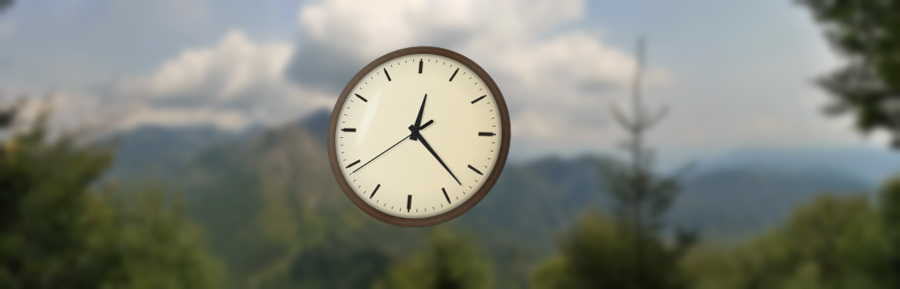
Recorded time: 12.22.39
